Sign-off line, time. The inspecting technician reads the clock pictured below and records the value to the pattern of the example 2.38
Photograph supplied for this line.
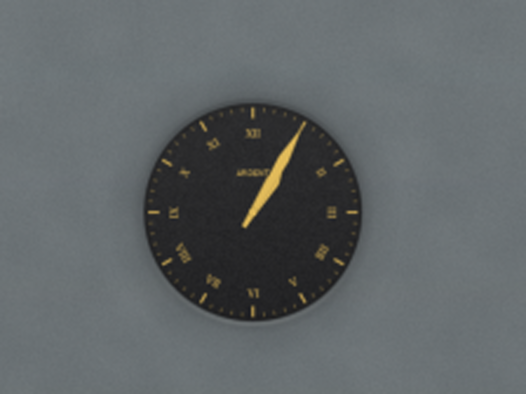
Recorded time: 1.05
